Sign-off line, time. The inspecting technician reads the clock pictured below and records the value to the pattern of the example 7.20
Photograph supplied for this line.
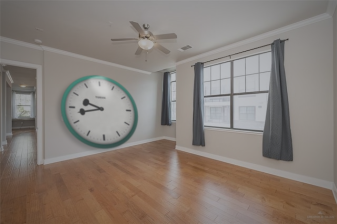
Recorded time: 9.43
